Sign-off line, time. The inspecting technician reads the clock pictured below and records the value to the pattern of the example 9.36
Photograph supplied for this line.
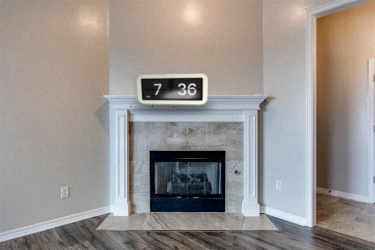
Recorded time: 7.36
